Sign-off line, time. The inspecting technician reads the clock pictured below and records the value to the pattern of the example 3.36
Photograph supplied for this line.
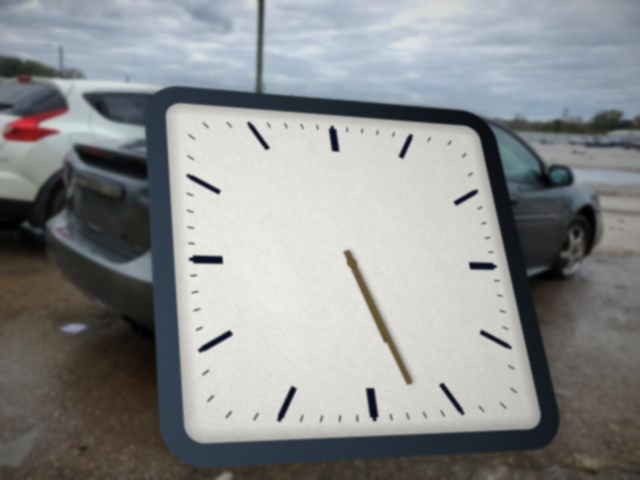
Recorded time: 5.27
